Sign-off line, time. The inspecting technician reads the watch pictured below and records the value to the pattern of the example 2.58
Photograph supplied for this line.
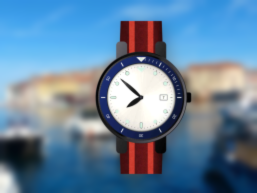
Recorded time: 7.52
